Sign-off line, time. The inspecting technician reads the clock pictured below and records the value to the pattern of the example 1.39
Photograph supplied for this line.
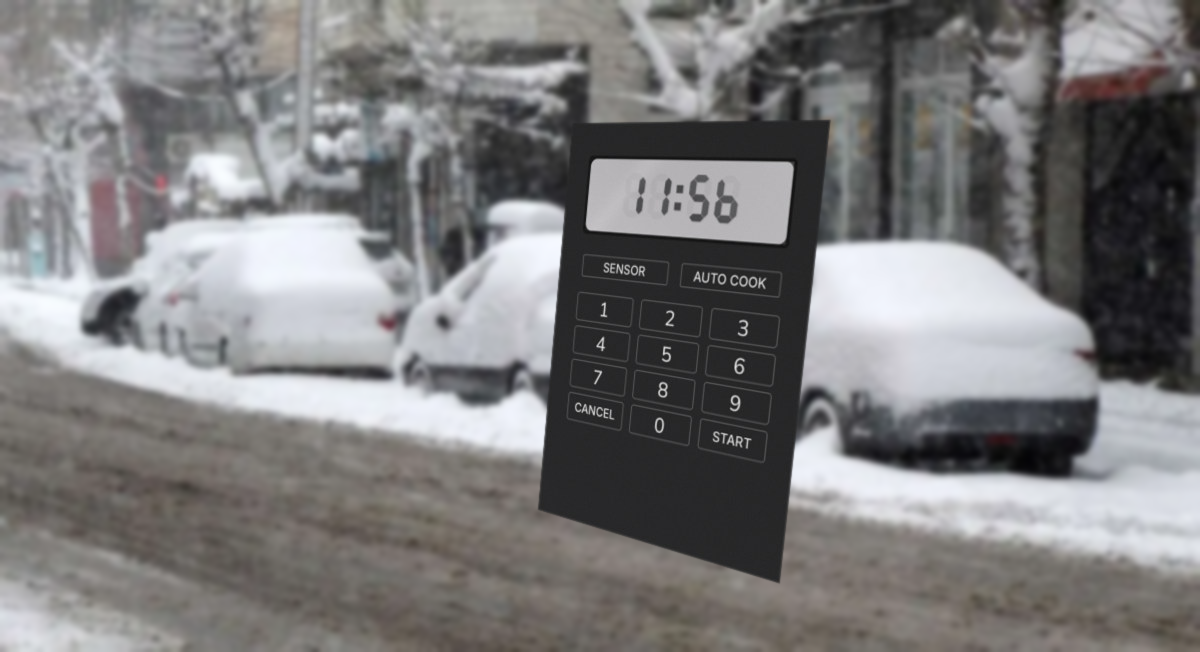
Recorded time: 11.56
